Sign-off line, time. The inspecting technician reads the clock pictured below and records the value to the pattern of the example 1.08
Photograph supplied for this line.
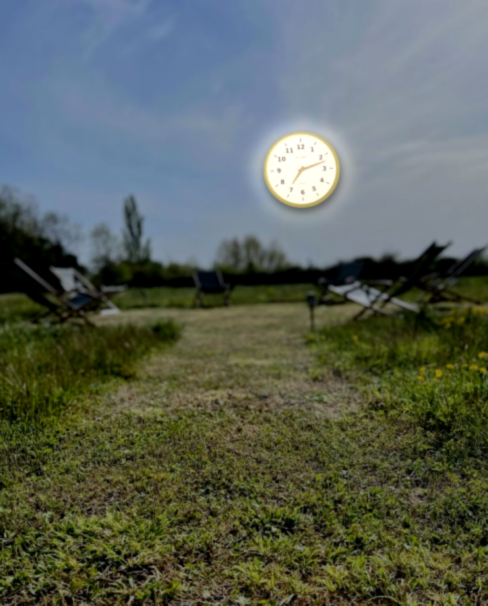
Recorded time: 7.12
